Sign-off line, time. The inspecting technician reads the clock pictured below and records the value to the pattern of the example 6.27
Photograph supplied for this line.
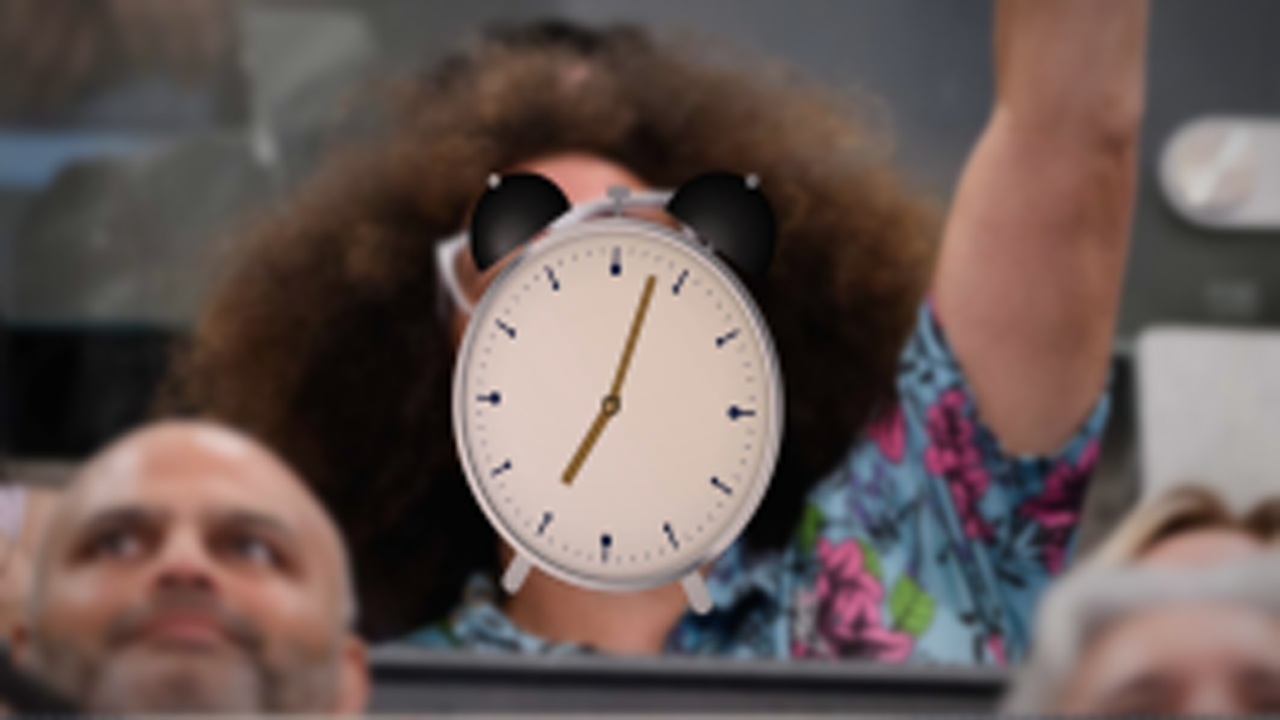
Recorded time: 7.03
